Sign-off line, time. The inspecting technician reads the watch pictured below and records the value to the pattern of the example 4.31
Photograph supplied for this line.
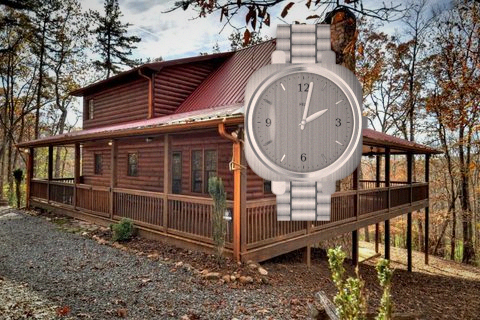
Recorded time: 2.02
